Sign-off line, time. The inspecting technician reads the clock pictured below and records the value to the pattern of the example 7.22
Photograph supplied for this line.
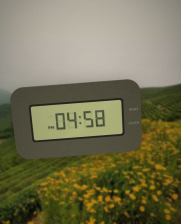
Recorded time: 4.58
